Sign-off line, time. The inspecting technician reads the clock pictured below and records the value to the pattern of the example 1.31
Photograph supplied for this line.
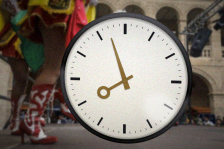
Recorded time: 7.57
